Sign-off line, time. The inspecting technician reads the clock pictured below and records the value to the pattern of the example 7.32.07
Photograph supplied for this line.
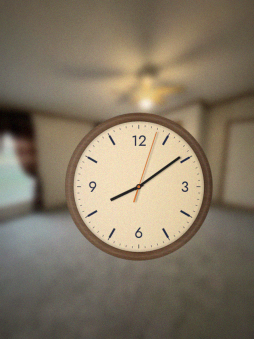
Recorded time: 8.09.03
